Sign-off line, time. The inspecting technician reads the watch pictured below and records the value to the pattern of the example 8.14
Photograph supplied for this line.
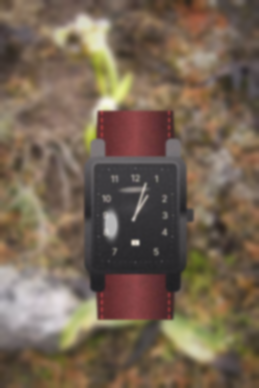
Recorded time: 1.03
